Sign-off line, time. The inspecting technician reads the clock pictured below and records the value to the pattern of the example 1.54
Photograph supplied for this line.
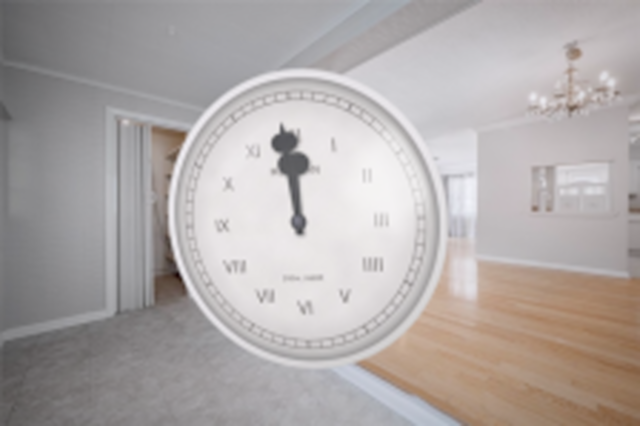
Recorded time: 11.59
